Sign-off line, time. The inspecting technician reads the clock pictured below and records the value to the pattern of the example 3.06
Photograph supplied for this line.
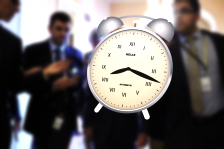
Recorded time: 8.18
